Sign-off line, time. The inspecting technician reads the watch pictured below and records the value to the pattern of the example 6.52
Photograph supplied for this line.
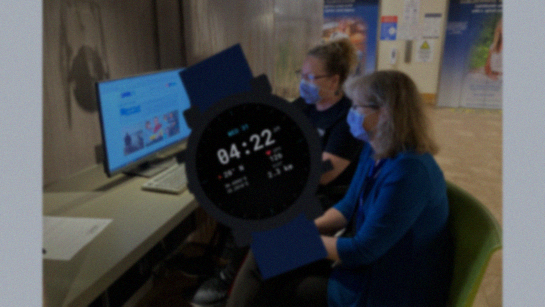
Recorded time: 4.22
